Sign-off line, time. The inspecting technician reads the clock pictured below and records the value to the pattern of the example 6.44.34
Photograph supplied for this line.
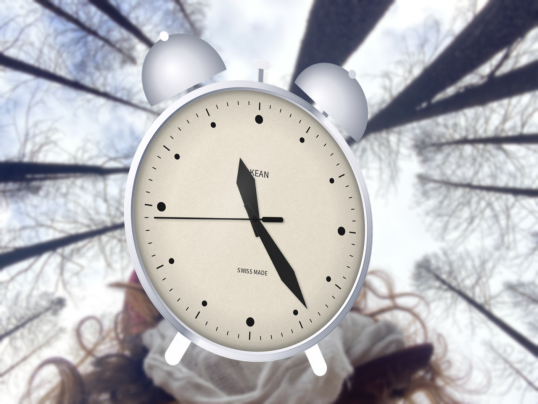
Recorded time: 11.23.44
